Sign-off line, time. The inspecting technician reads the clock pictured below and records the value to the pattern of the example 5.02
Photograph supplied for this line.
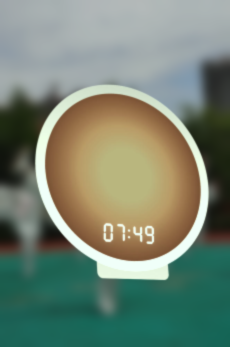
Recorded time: 7.49
